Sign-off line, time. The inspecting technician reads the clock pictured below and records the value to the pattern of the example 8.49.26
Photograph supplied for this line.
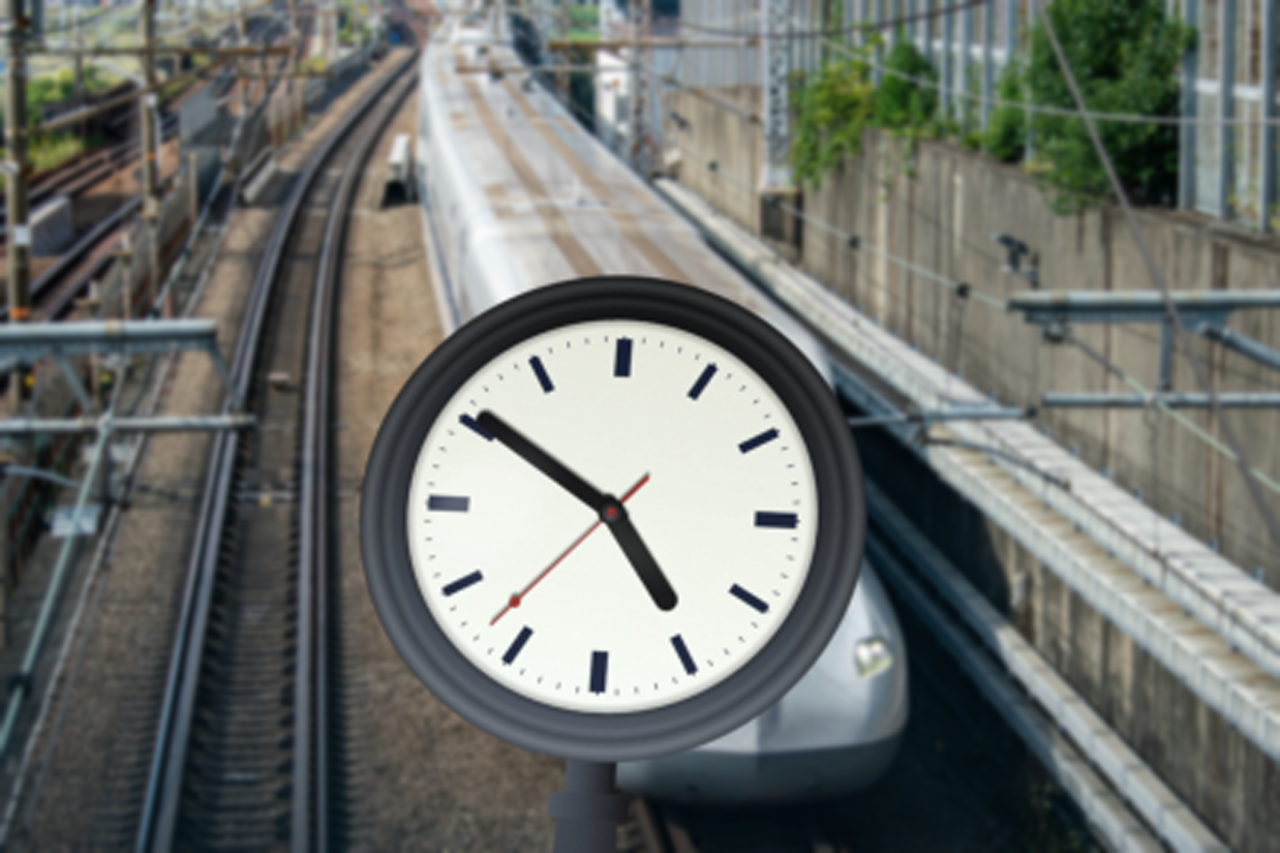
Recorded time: 4.50.37
